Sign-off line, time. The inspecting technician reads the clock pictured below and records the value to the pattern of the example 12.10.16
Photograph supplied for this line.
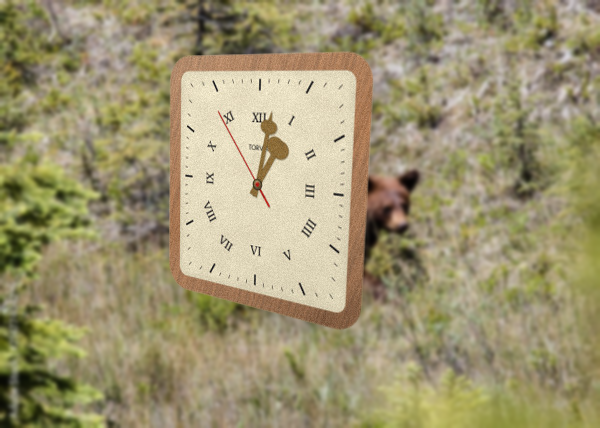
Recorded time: 1.01.54
